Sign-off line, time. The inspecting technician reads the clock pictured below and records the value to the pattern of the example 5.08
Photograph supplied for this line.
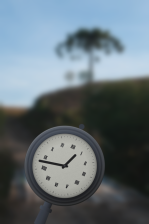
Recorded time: 12.43
